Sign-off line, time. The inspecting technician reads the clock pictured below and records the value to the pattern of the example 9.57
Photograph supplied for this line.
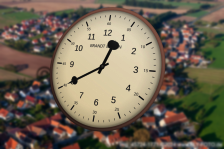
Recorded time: 12.40
